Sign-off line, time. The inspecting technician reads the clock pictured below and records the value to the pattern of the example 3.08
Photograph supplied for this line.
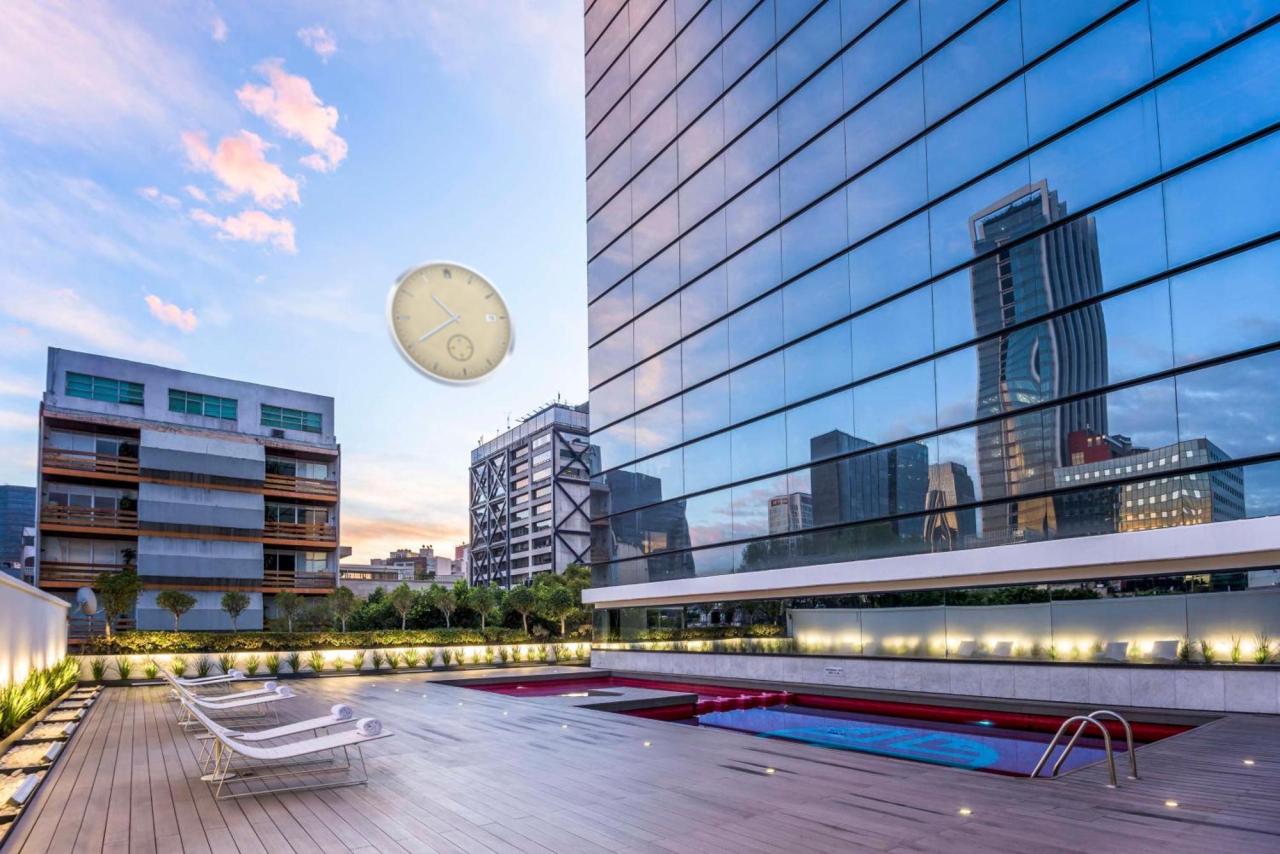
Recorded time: 10.40
